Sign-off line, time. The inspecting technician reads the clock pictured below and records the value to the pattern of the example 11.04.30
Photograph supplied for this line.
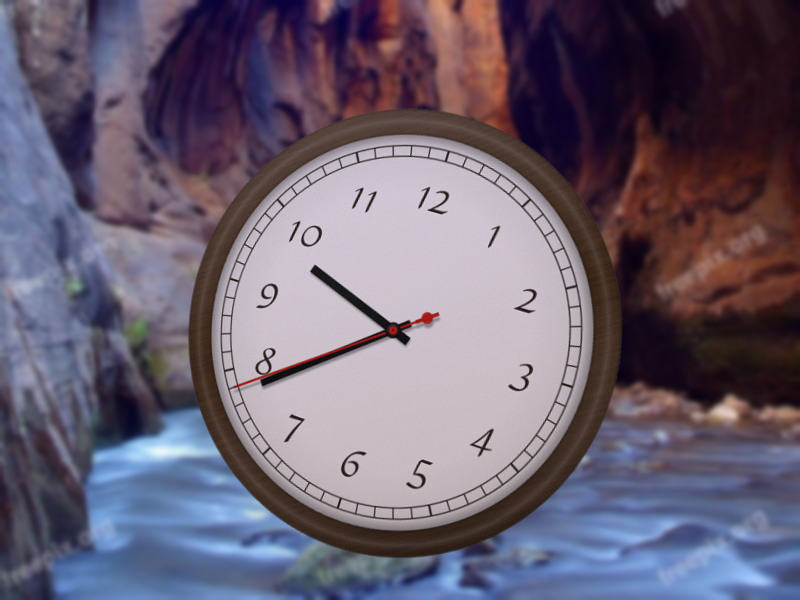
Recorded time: 9.38.39
